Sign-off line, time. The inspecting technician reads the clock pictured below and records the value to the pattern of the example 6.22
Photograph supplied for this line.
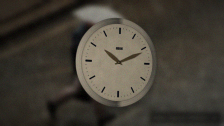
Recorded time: 10.11
